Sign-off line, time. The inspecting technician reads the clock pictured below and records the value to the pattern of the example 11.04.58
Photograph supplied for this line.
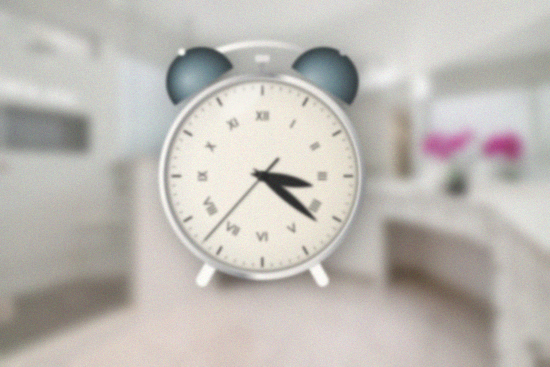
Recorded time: 3.21.37
